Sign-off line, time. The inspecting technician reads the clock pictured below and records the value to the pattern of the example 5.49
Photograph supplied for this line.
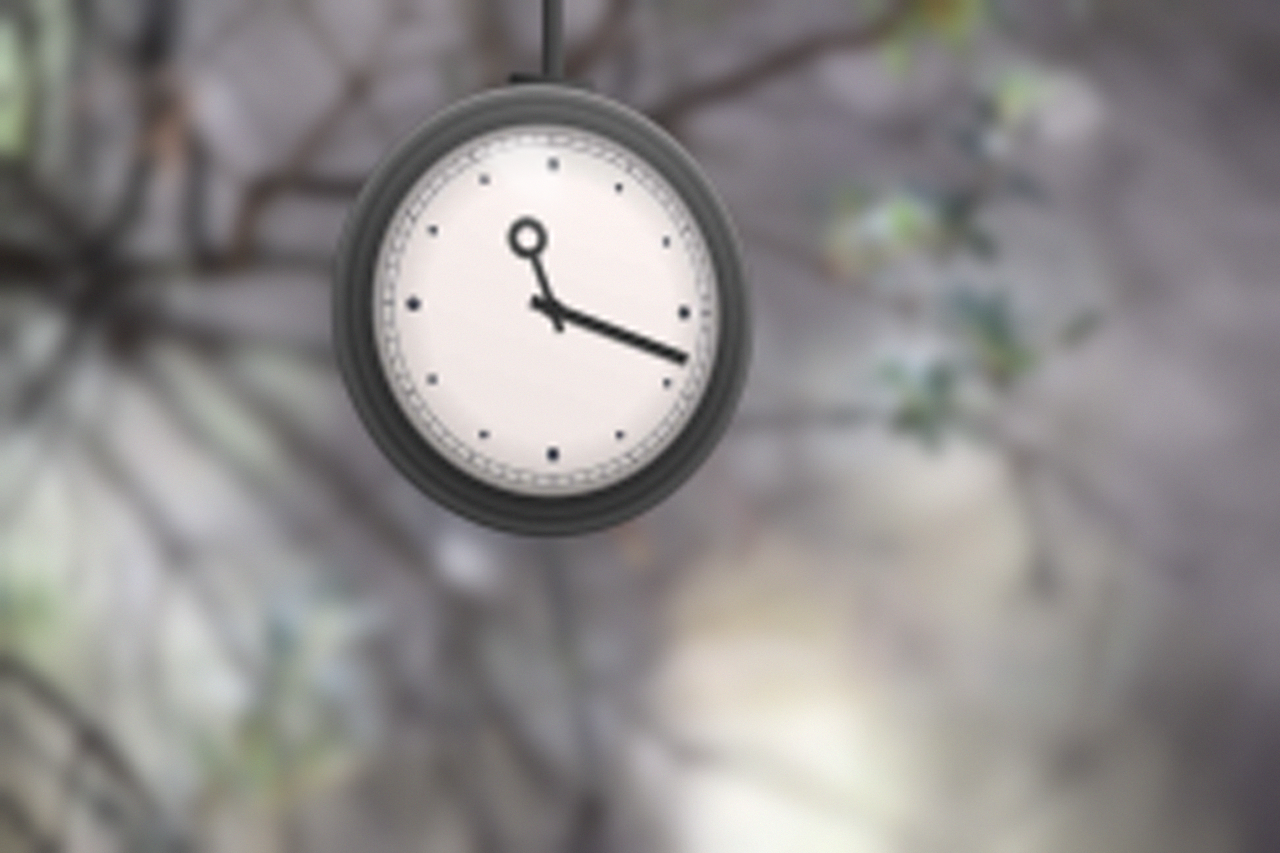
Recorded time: 11.18
